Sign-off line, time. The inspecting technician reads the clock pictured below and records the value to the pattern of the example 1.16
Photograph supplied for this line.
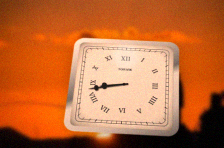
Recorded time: 8.43
